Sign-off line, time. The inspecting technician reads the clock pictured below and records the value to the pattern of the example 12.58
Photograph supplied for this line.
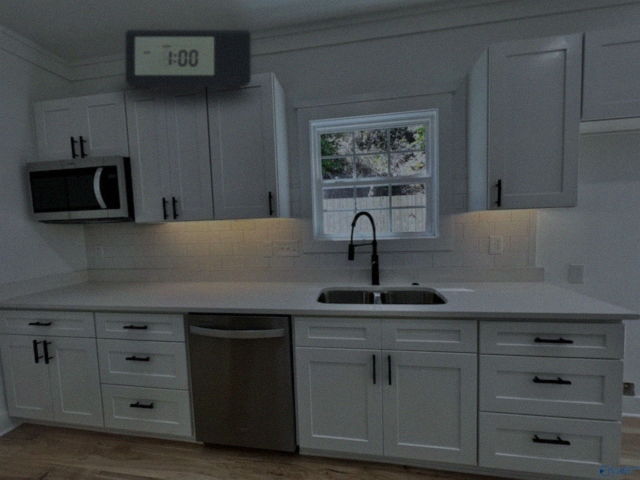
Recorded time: 1.00
